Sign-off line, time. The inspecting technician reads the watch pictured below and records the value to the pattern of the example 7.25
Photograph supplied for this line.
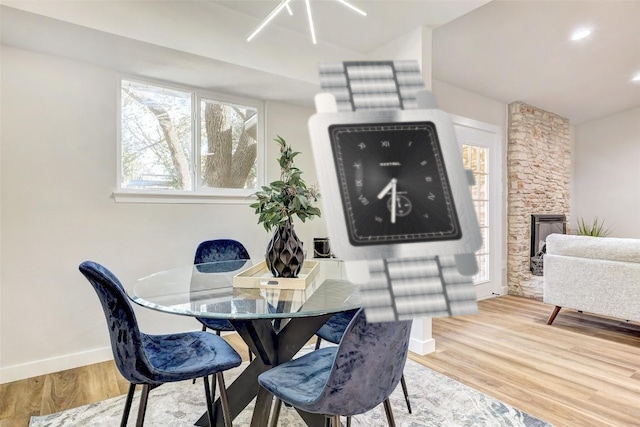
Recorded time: 7.32
